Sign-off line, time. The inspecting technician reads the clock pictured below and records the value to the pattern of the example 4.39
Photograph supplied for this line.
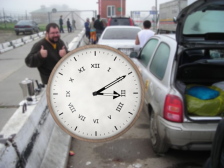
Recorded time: 3.10
